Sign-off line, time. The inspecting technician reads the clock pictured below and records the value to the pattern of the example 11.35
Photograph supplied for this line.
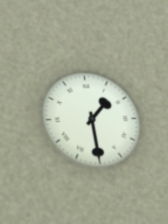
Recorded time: 1.30
